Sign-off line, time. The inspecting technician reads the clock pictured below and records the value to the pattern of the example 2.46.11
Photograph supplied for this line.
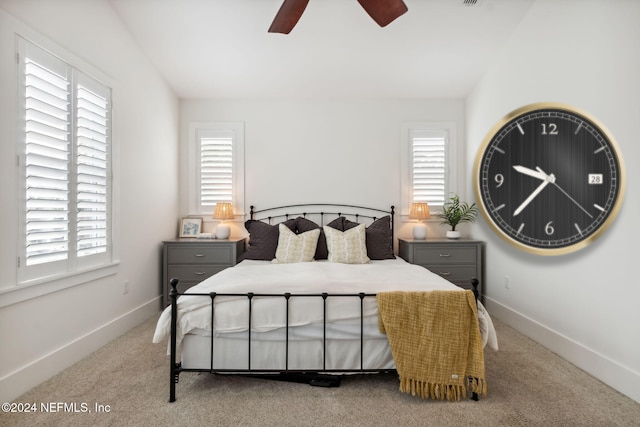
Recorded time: 9.37.22
